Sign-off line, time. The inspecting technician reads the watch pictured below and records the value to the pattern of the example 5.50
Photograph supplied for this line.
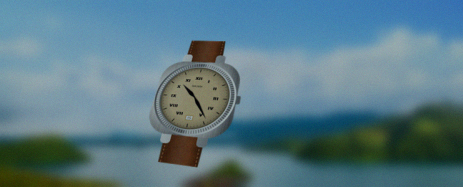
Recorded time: 10.24
